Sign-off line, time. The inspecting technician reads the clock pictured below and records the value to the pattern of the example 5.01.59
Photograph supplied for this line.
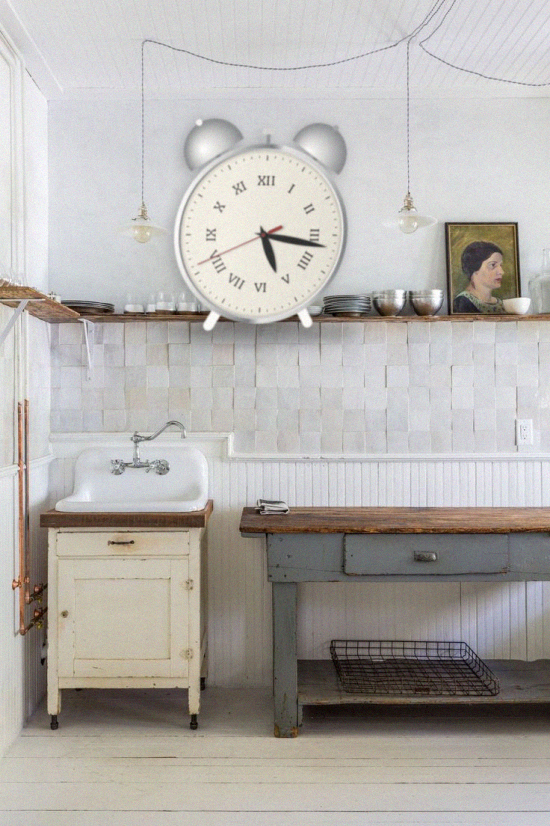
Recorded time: 5.16.41
